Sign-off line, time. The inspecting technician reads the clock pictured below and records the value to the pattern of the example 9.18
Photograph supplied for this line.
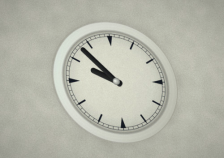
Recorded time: 9.53
